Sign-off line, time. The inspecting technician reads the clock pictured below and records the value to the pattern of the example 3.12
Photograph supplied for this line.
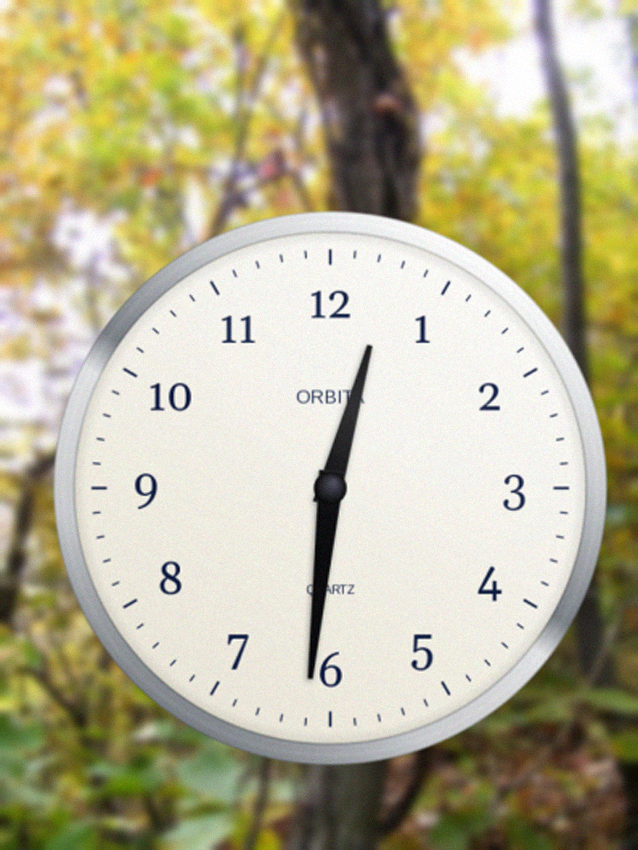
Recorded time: 12.31
